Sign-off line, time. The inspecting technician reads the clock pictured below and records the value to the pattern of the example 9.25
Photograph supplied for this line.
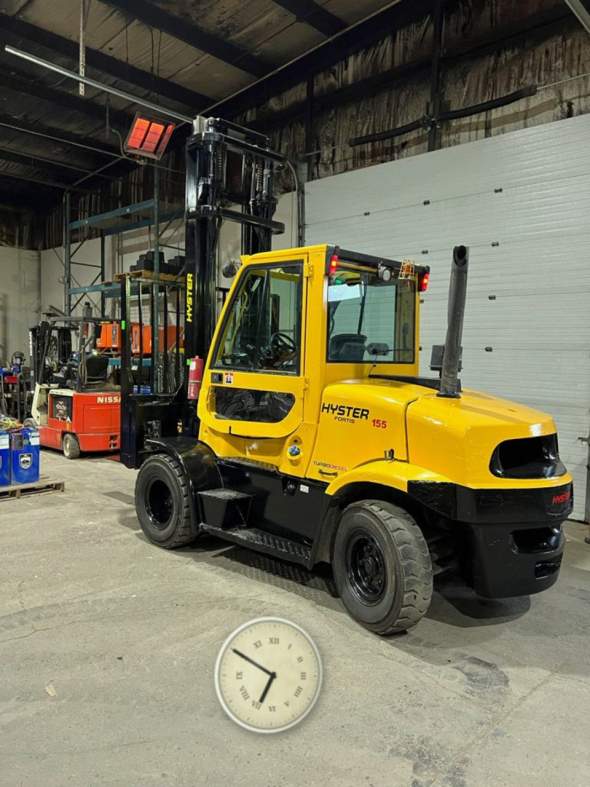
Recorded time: 6.50
